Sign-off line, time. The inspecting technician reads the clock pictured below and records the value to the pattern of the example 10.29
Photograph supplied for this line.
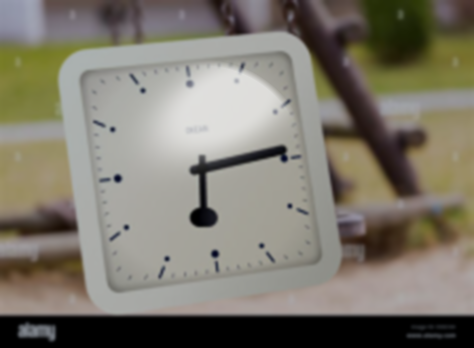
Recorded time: 6.14
